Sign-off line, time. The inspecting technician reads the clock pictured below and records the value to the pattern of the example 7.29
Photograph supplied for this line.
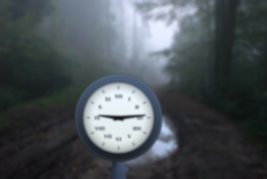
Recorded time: 9.14
